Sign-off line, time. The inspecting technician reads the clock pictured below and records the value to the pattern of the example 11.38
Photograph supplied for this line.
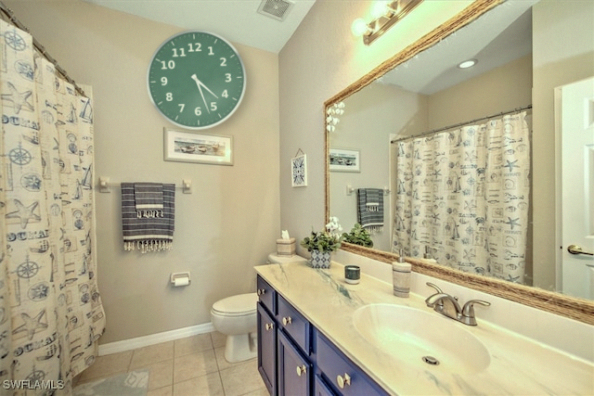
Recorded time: 4.27
